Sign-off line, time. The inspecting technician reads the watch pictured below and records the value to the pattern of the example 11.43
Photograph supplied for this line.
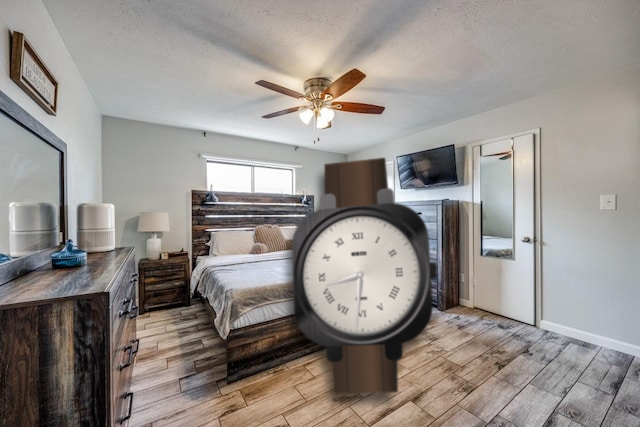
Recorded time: 8.31
